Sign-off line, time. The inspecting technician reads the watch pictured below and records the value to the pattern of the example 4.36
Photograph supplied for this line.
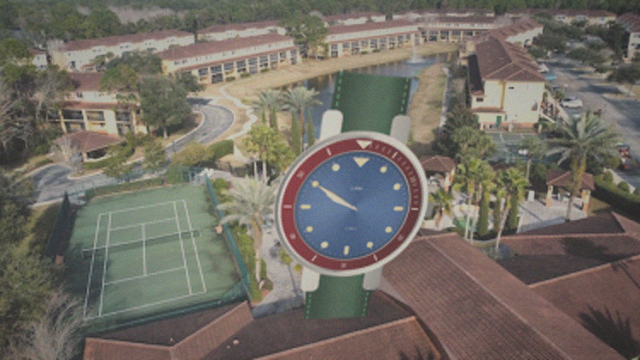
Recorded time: 9.50
